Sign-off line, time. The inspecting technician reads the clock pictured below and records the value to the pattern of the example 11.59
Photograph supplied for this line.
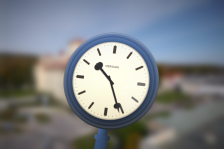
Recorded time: 10.26
